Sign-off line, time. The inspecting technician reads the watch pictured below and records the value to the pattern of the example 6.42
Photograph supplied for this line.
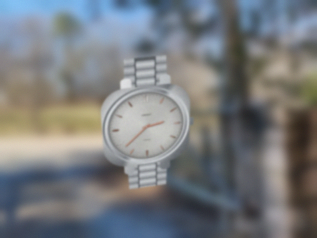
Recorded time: 2.38
